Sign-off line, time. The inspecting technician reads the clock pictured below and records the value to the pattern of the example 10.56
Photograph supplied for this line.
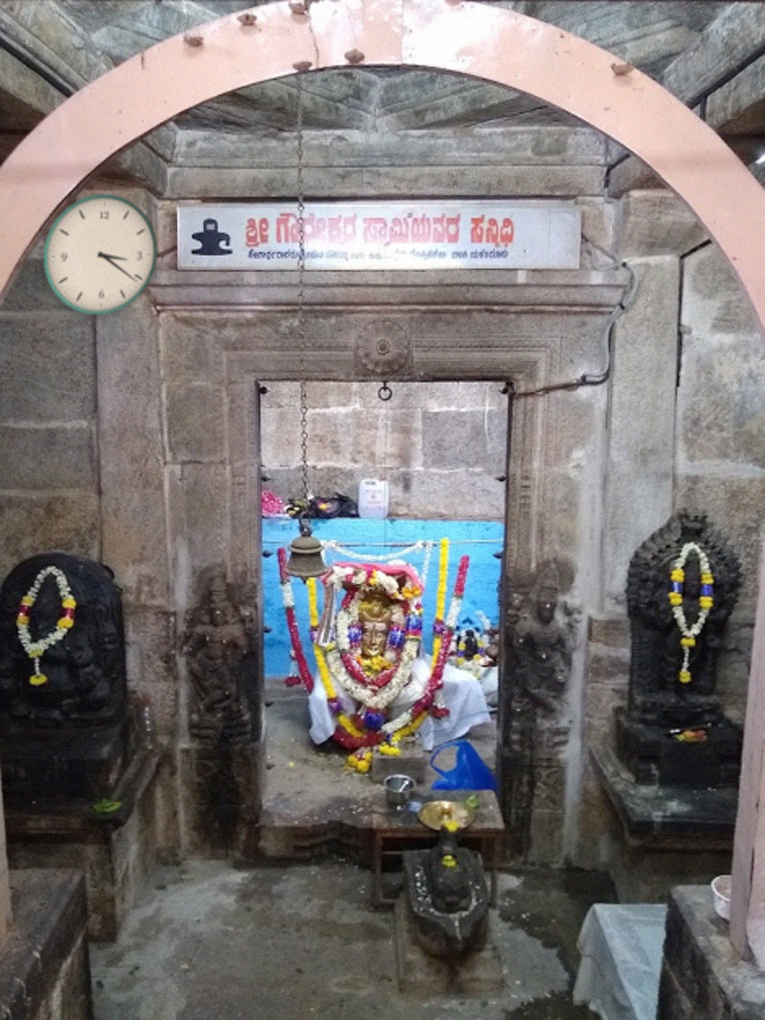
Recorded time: 3.21
